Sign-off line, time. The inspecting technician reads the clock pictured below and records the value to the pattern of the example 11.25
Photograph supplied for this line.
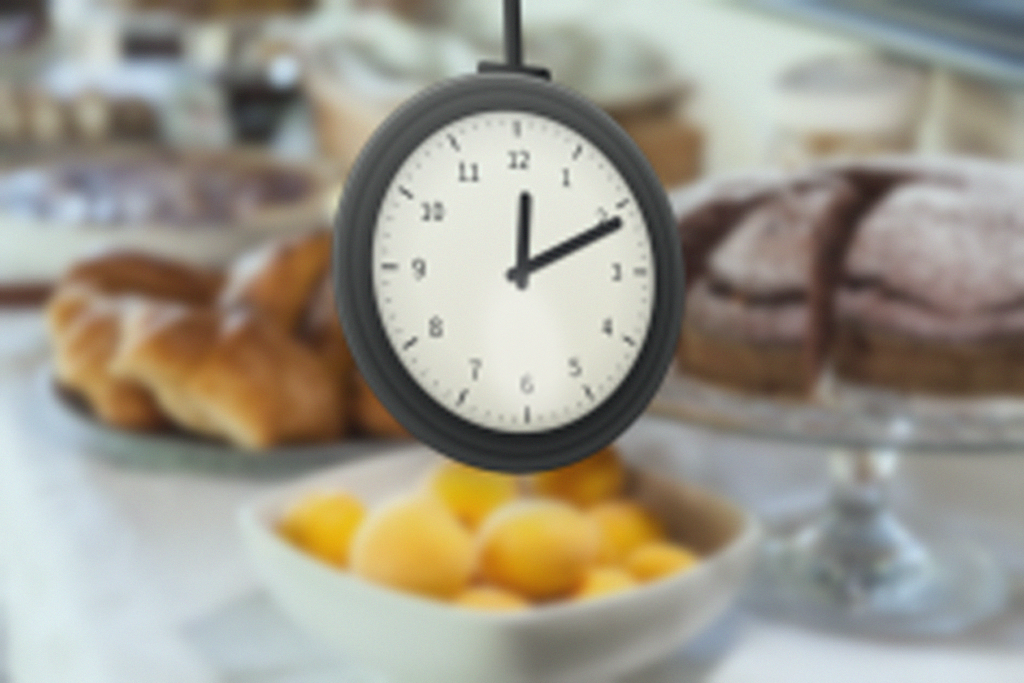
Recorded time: 12.11
